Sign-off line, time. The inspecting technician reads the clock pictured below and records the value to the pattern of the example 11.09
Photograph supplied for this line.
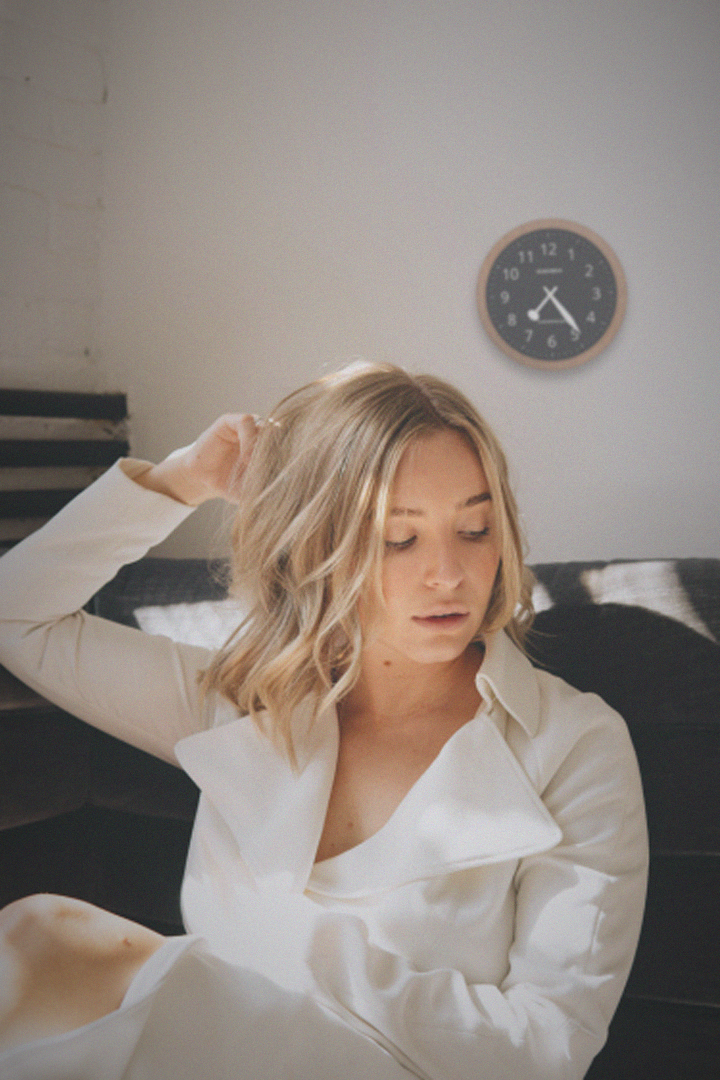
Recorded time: 7.24
